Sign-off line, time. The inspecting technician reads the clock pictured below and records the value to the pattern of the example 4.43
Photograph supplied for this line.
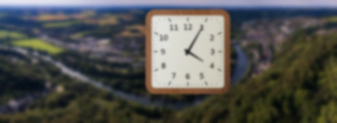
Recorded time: 4.05
